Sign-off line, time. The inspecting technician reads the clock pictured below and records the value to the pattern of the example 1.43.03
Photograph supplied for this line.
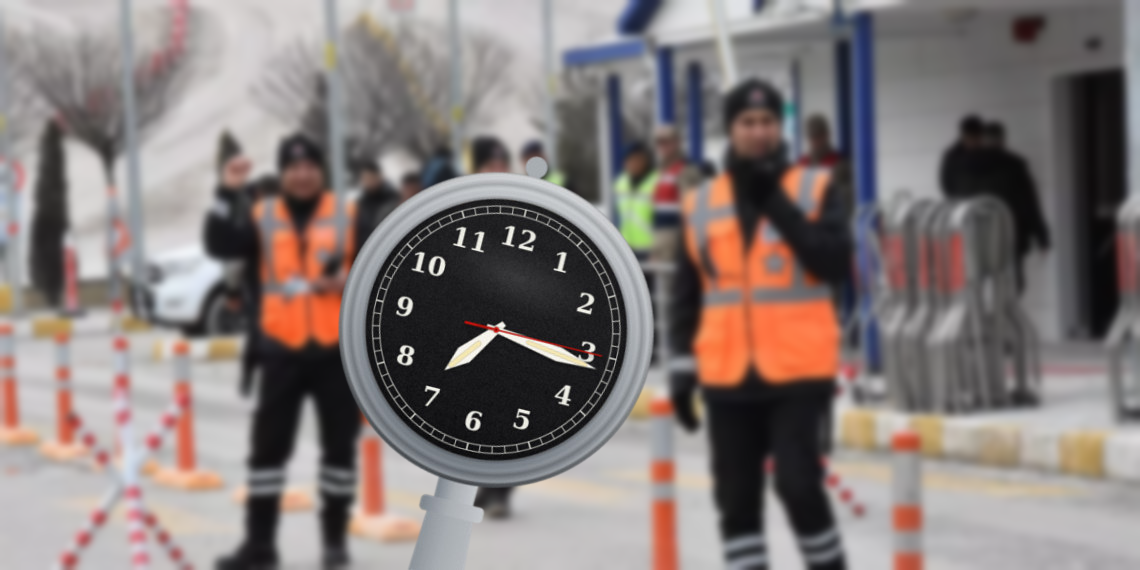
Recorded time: 7.16.15
